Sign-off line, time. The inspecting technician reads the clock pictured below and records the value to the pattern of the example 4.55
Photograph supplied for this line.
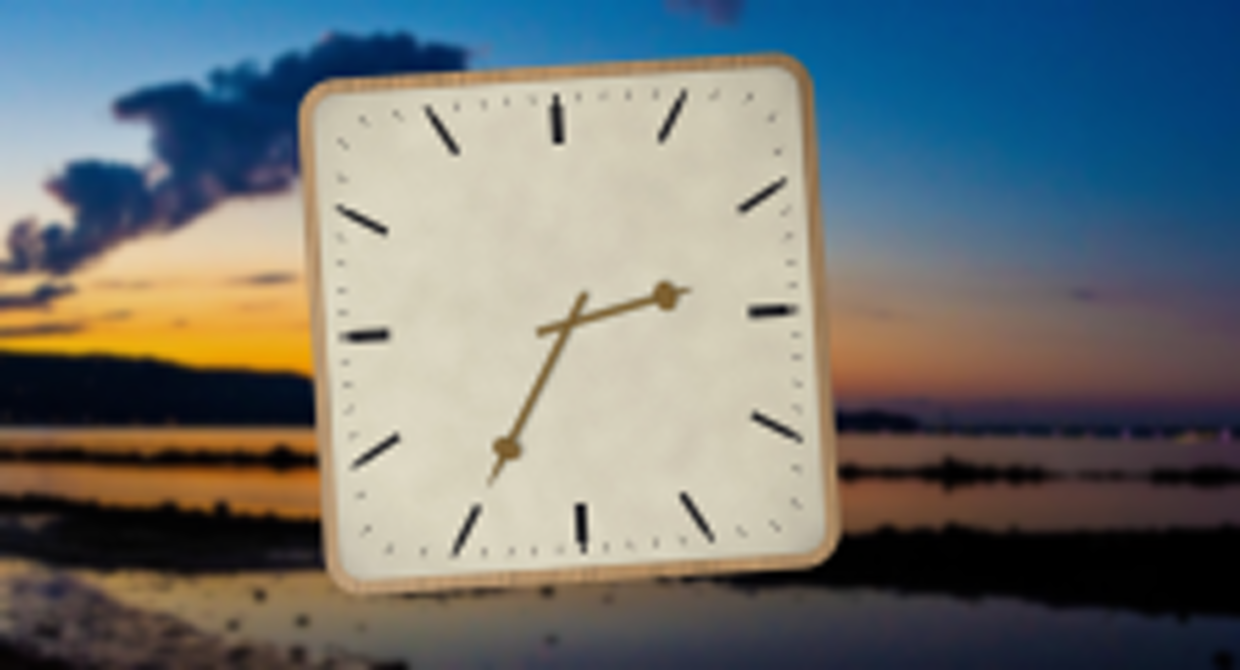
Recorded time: 2.35
